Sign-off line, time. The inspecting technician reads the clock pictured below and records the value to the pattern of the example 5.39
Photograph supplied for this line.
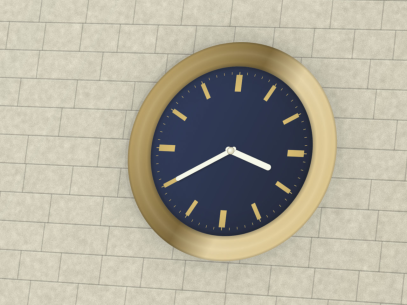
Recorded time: 3.40
